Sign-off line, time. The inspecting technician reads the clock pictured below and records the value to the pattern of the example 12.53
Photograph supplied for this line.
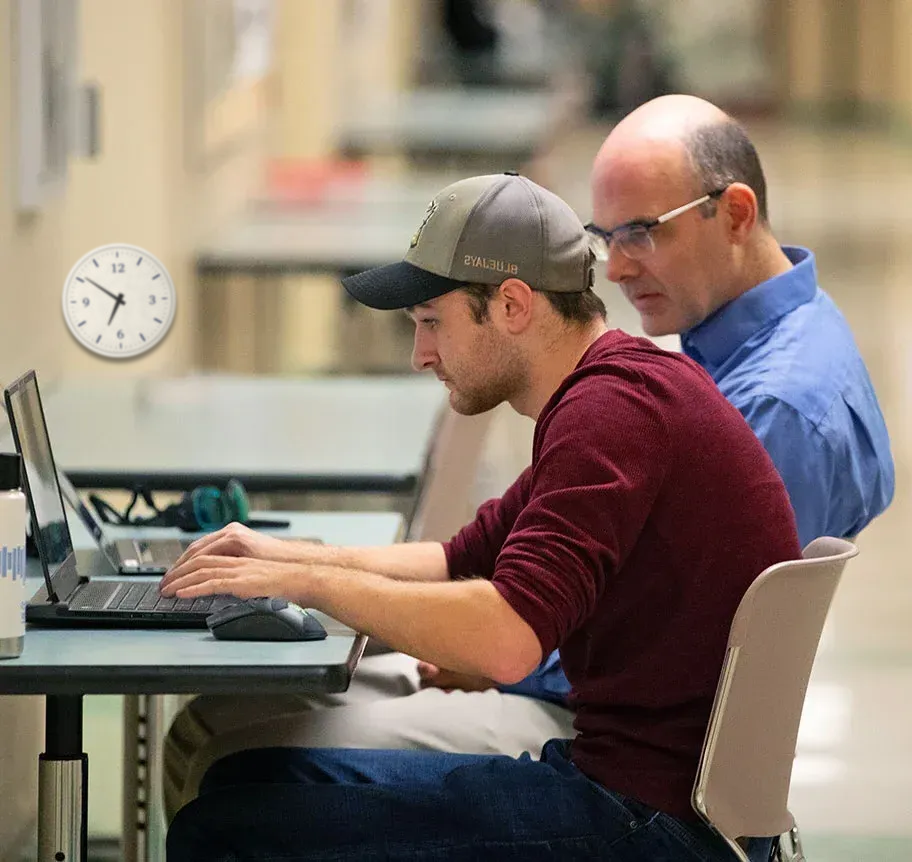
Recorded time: 6.51
